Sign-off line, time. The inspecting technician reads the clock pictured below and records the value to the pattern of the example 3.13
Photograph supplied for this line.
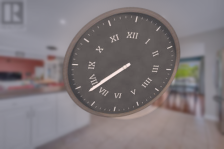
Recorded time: 7.38
